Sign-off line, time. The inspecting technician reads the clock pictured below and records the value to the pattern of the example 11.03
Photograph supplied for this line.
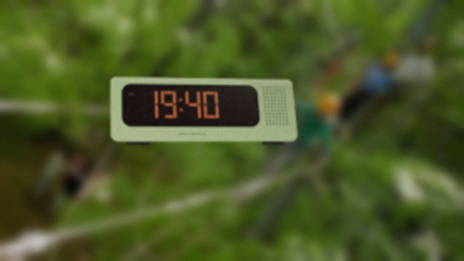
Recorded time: 19.40
